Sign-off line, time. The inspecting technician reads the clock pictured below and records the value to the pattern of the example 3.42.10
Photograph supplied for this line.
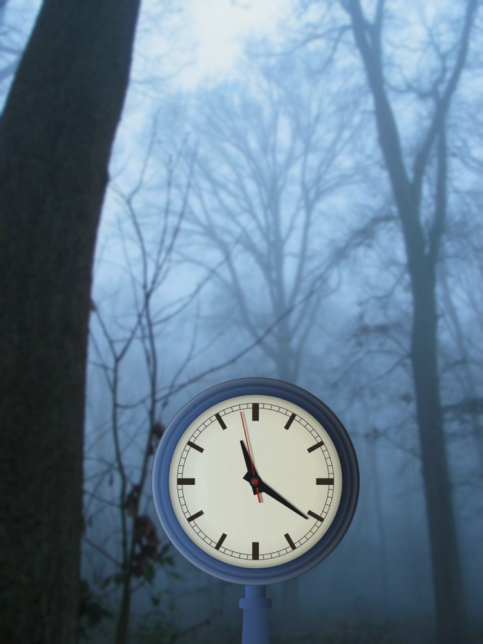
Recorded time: 11.20.58
